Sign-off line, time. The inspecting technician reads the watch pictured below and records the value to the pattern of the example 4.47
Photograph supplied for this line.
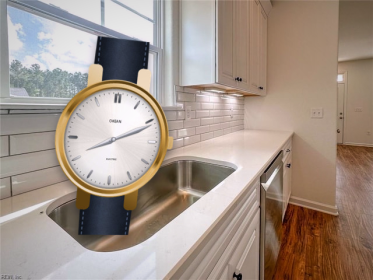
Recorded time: 8.11
